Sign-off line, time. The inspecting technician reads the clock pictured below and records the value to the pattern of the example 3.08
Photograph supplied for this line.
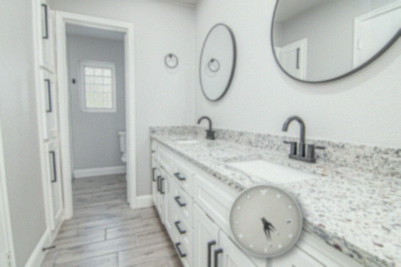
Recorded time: 4.28
